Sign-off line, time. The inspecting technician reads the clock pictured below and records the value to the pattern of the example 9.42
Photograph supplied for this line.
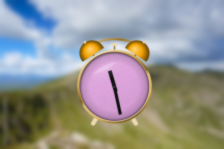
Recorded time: 11.28
